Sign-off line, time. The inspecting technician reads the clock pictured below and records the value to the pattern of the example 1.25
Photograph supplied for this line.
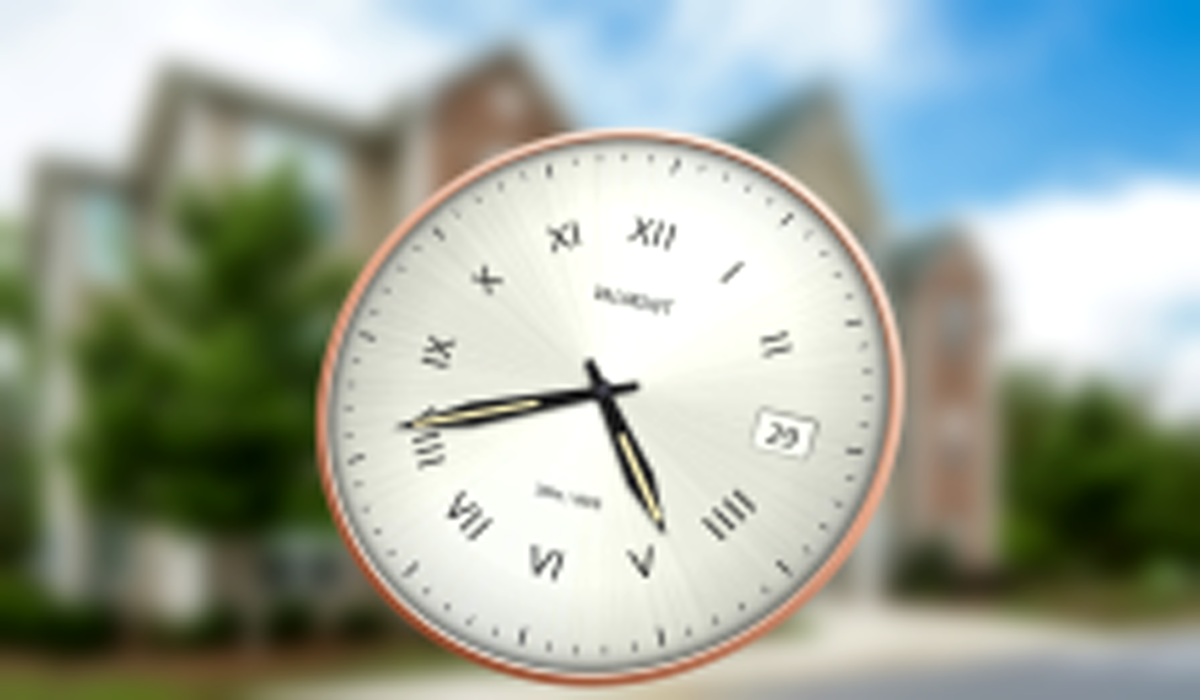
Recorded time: 4.41
